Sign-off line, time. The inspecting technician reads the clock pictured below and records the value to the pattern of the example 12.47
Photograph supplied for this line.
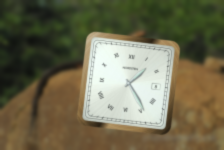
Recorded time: 1.24
